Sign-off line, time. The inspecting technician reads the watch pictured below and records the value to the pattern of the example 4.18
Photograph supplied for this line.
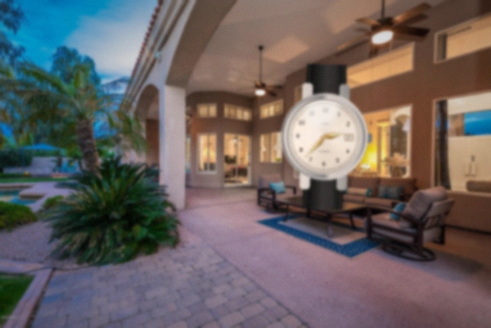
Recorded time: 2.37
